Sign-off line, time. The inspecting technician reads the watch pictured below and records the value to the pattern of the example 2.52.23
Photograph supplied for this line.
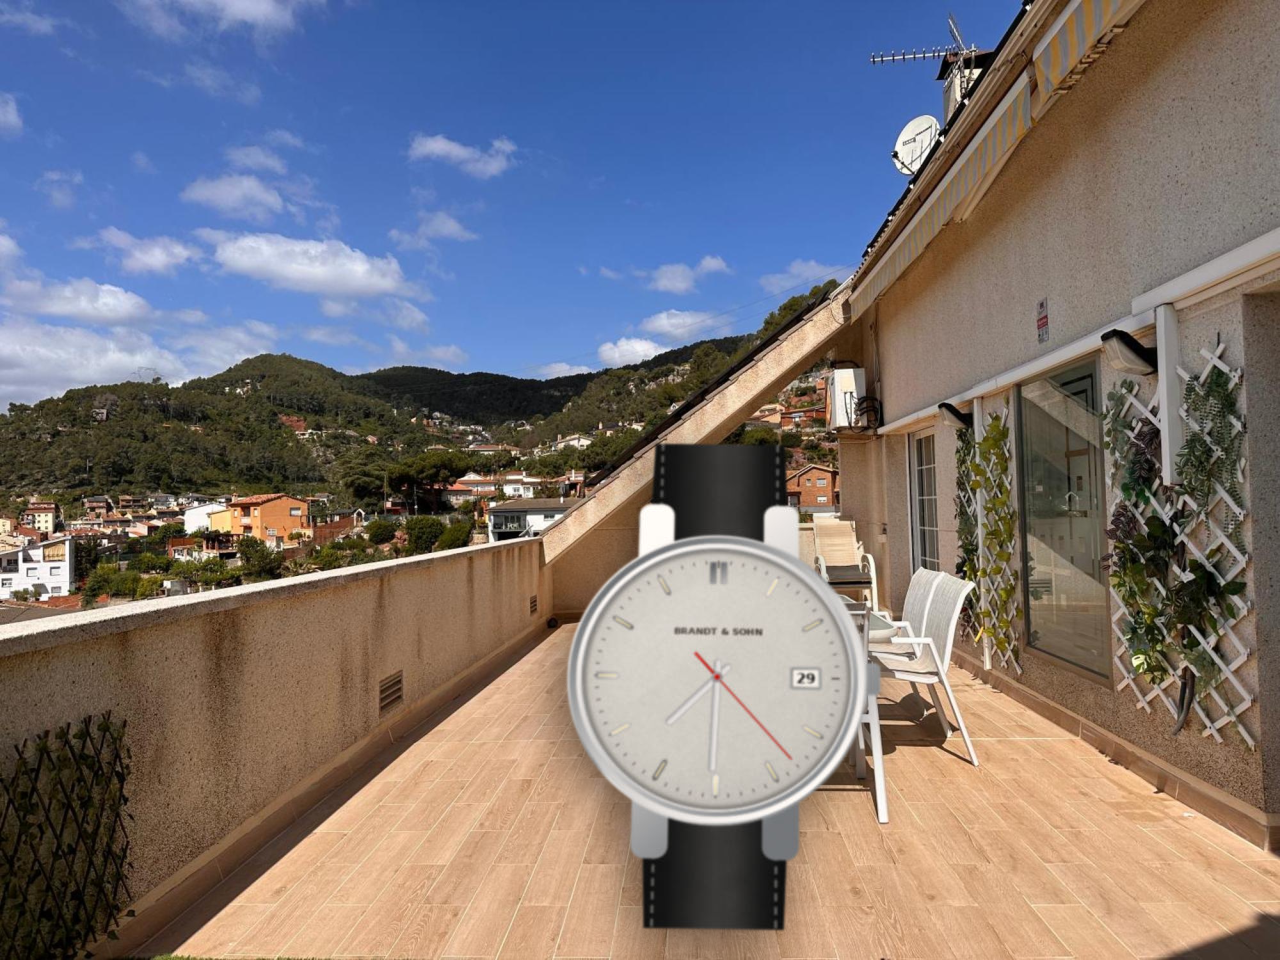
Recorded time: 7.30.23
